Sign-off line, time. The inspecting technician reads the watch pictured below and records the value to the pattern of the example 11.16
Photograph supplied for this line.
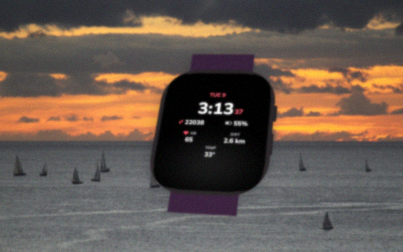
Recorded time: 3.13
